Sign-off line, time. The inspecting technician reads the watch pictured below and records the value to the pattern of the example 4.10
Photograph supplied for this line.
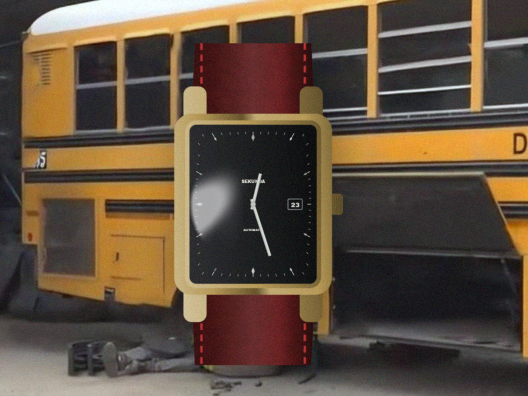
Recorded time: 12.27
